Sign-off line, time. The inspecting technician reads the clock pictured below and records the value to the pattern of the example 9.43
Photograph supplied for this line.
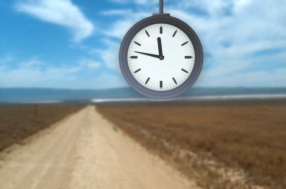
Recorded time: 11.47
